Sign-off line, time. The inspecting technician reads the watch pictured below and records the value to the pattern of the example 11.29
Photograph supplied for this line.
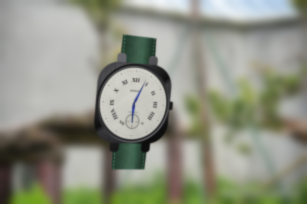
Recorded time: 6.04
